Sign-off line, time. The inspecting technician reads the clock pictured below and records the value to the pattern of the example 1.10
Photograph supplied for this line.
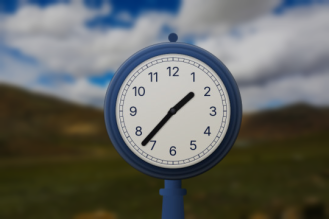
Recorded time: 1.37
